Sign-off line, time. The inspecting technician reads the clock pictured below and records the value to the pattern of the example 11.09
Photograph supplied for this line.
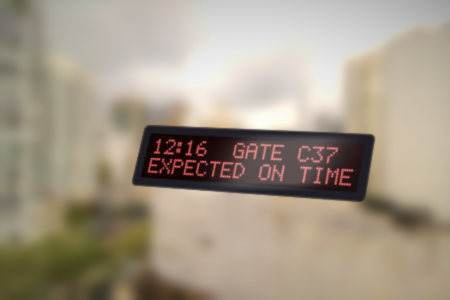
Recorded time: 12.16
